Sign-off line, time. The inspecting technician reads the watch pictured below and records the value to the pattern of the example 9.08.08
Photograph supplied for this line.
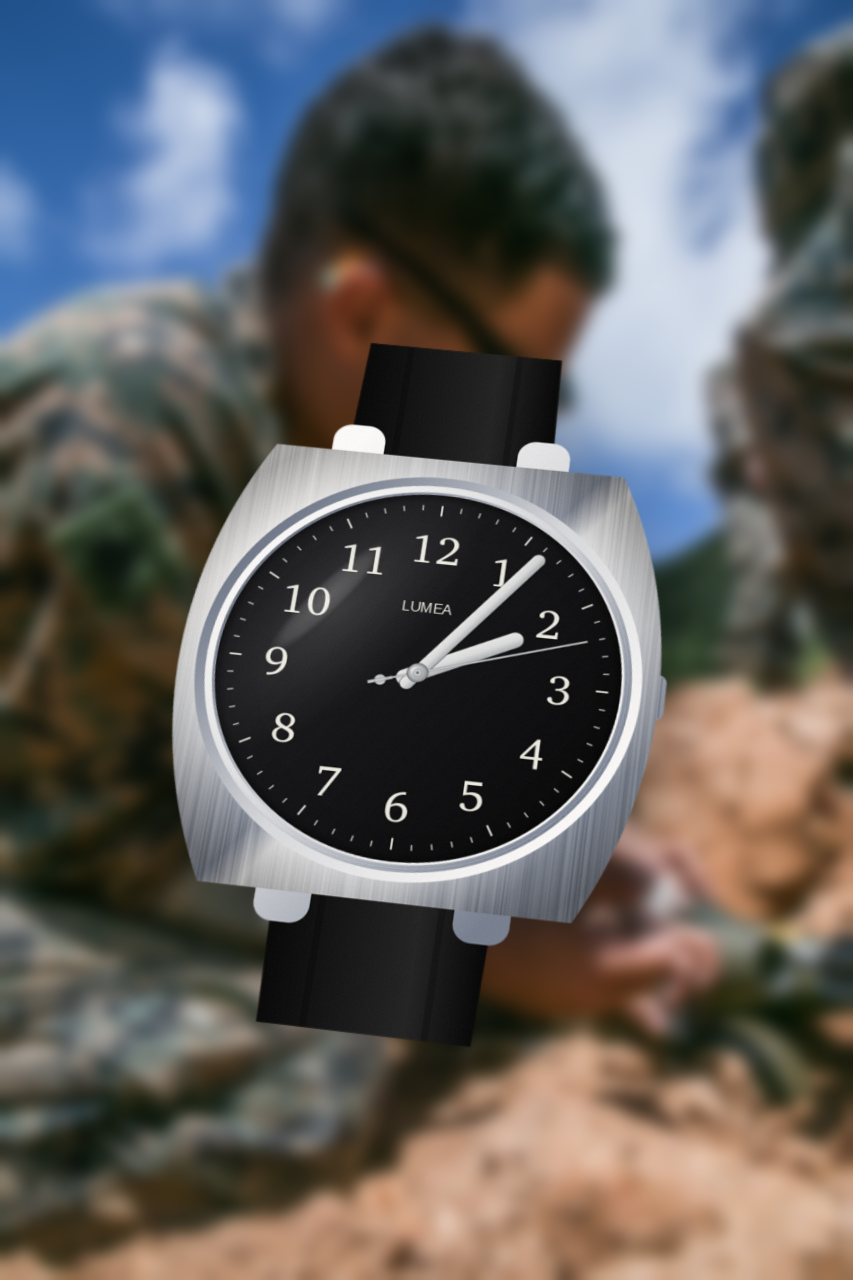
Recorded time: 2.06.12
